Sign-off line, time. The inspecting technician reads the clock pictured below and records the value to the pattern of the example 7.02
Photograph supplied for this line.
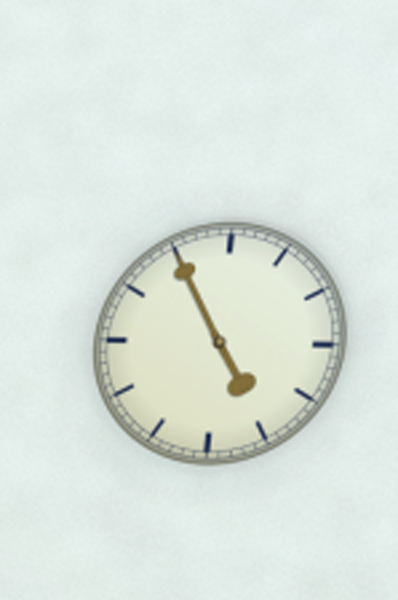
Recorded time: 4.55
